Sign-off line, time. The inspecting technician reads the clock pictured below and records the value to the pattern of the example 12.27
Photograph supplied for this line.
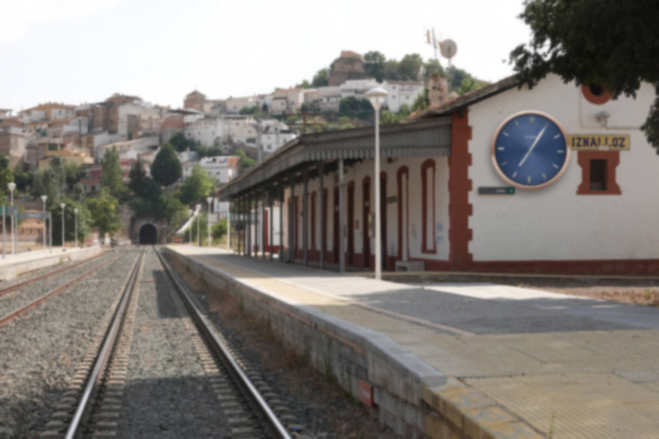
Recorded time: 7.05
